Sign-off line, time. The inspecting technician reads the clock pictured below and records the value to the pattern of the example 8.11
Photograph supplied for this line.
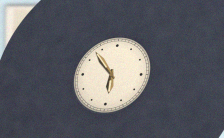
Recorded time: 5.53
